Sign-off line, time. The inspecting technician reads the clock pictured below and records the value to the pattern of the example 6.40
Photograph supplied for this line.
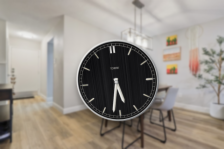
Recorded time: 5.32
